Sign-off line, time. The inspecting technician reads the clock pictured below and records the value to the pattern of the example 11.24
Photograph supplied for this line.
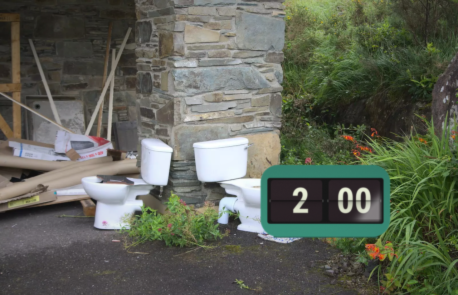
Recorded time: 2.00
